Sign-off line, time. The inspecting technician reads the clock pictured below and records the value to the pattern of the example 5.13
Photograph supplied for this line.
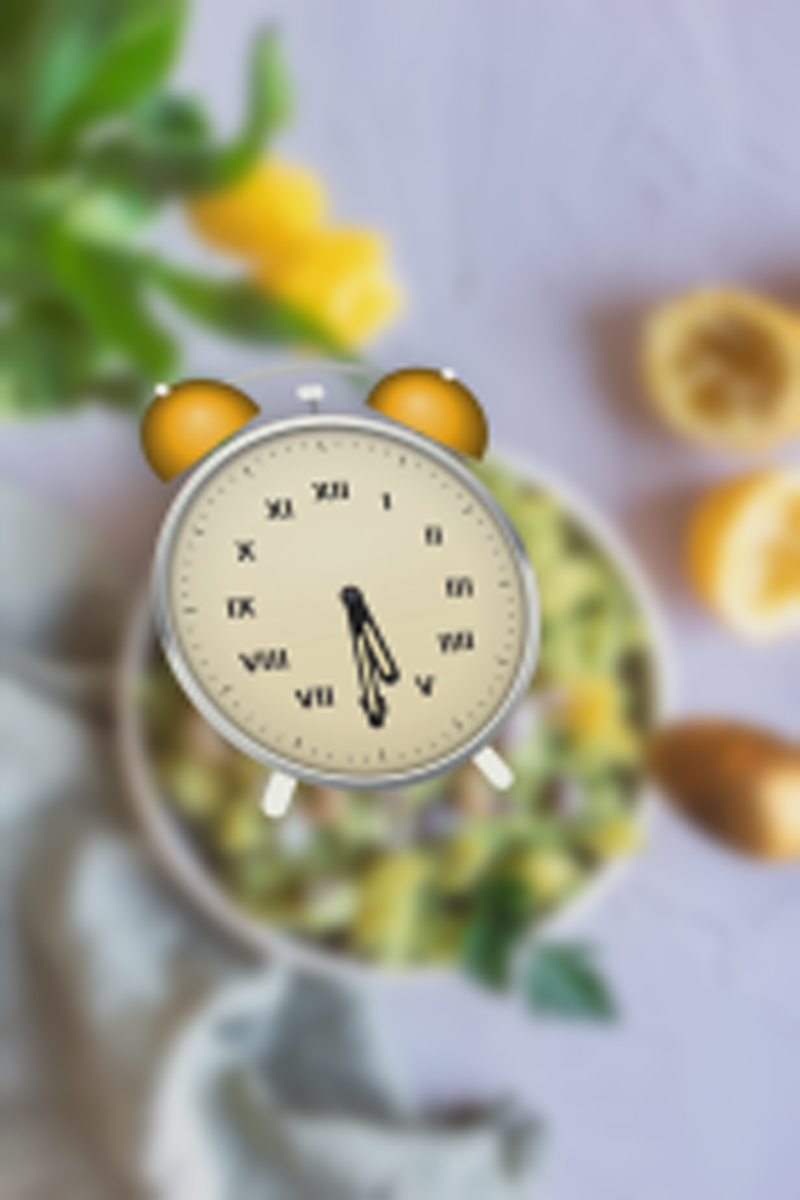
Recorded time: 5.30
